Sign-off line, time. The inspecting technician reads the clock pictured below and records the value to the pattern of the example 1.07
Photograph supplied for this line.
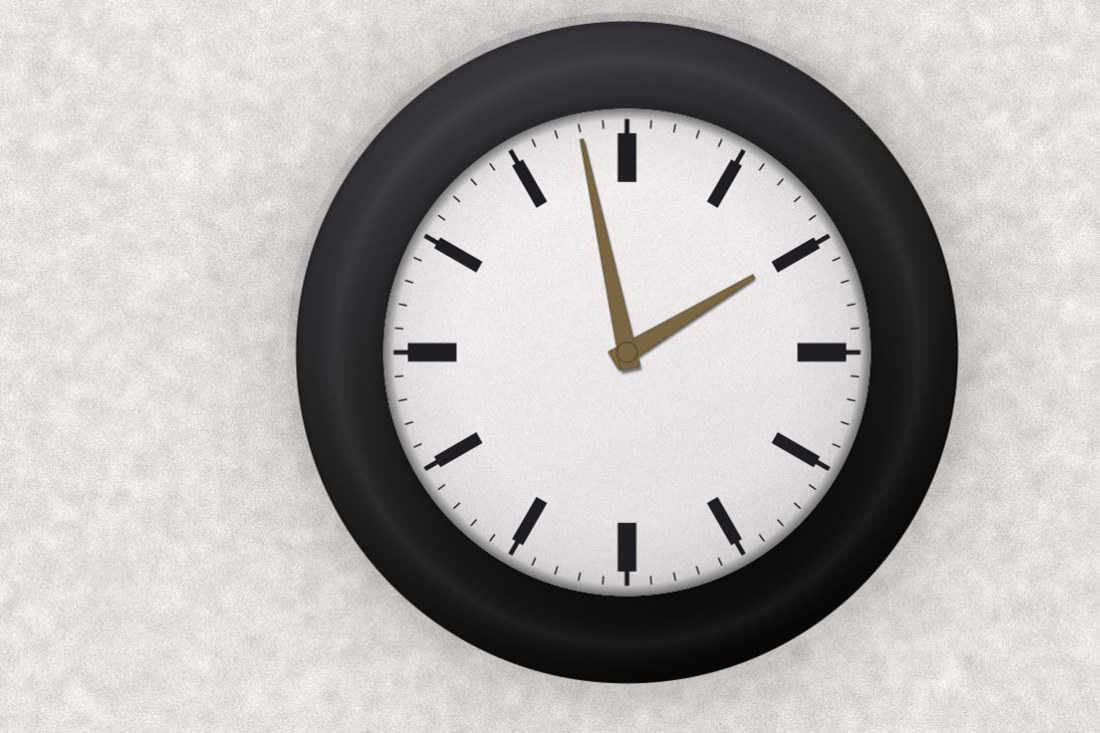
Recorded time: 1.58
